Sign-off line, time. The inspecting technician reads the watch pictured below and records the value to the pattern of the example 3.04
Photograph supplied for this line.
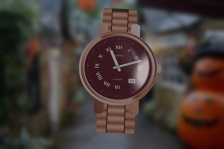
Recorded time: 11.12
